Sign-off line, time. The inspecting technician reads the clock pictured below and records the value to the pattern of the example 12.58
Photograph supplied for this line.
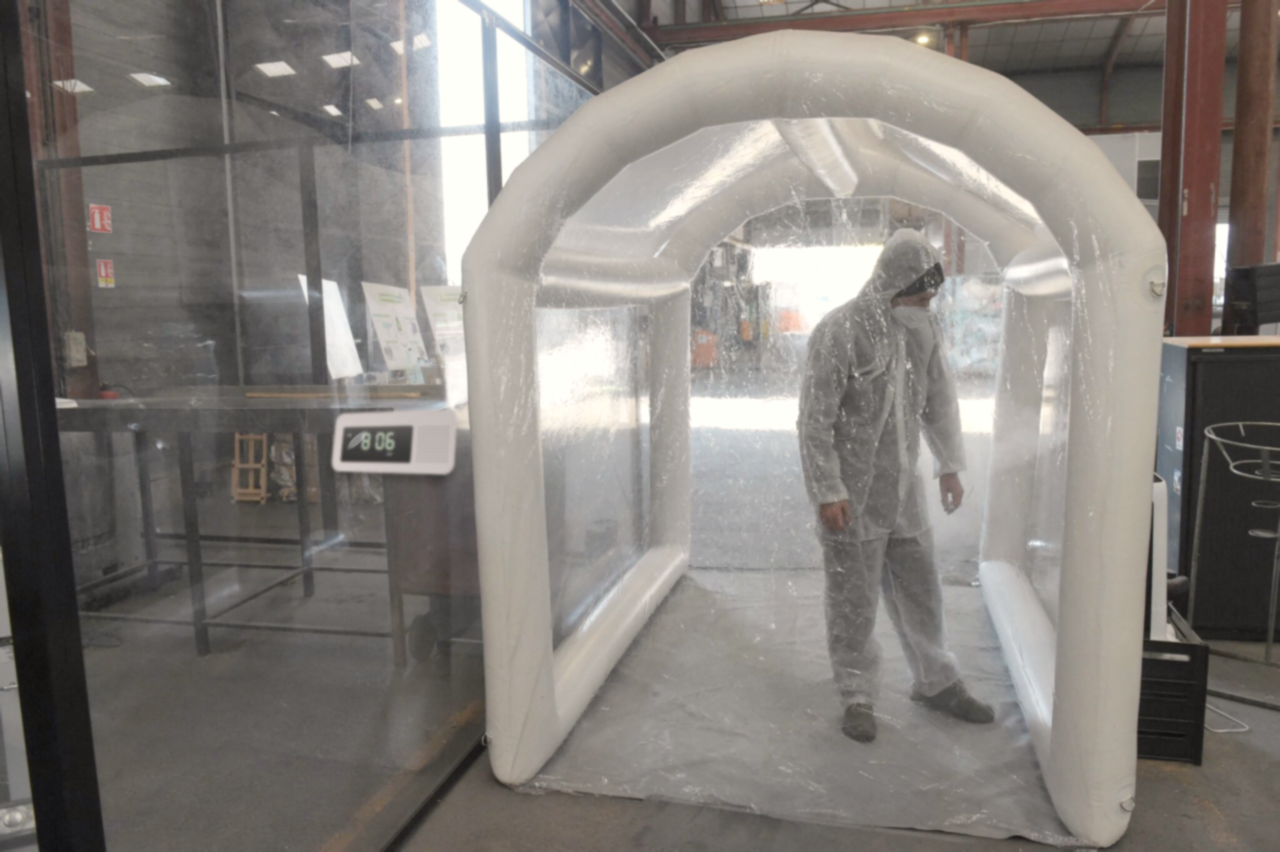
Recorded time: 8.06
